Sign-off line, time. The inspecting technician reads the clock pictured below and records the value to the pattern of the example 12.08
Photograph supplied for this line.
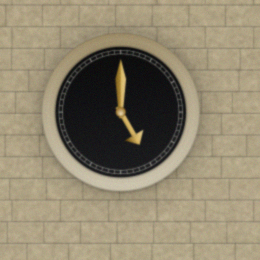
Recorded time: 5.00
